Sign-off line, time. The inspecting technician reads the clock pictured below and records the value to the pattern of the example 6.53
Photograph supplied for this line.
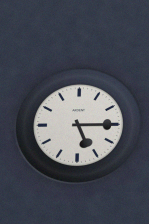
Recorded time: 5.15
